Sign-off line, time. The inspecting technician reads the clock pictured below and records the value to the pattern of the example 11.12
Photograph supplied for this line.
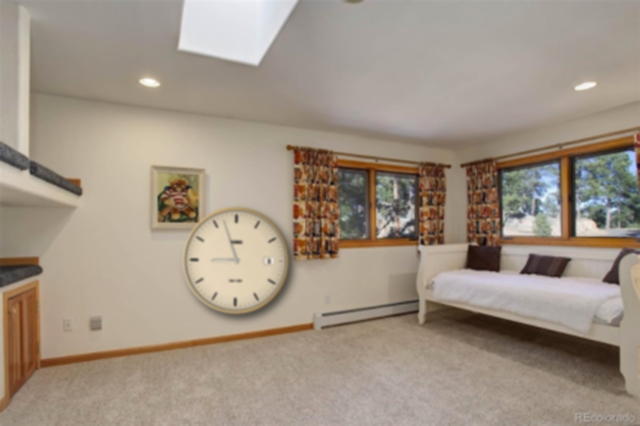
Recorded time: 8.57
